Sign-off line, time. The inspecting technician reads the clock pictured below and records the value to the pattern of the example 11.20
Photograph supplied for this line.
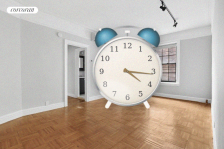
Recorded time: 4.16
